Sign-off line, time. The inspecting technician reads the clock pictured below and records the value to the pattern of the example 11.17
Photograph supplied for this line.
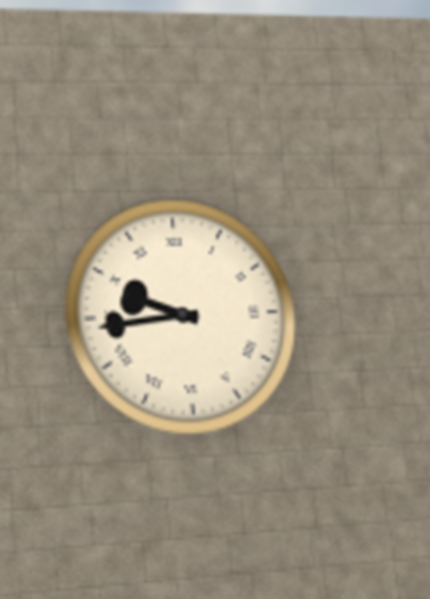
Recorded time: 9.44
